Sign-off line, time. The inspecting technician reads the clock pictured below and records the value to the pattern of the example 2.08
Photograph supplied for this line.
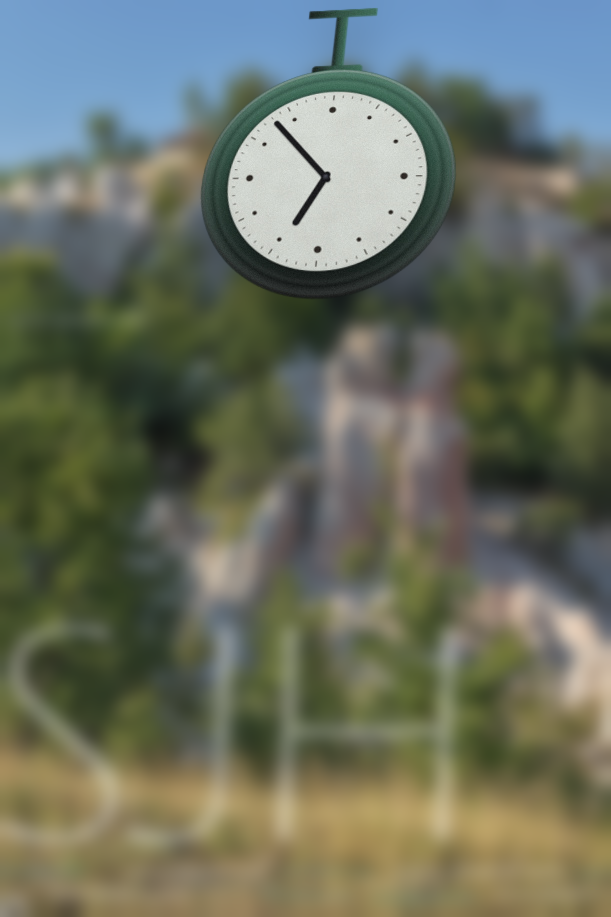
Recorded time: 6.53
